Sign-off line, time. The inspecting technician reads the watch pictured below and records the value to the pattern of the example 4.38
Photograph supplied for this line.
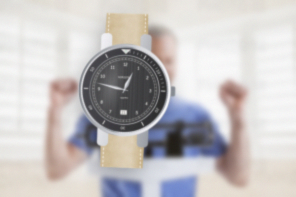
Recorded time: 12.47
